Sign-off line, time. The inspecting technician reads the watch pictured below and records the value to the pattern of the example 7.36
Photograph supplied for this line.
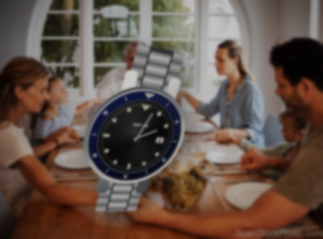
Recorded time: 2.03
